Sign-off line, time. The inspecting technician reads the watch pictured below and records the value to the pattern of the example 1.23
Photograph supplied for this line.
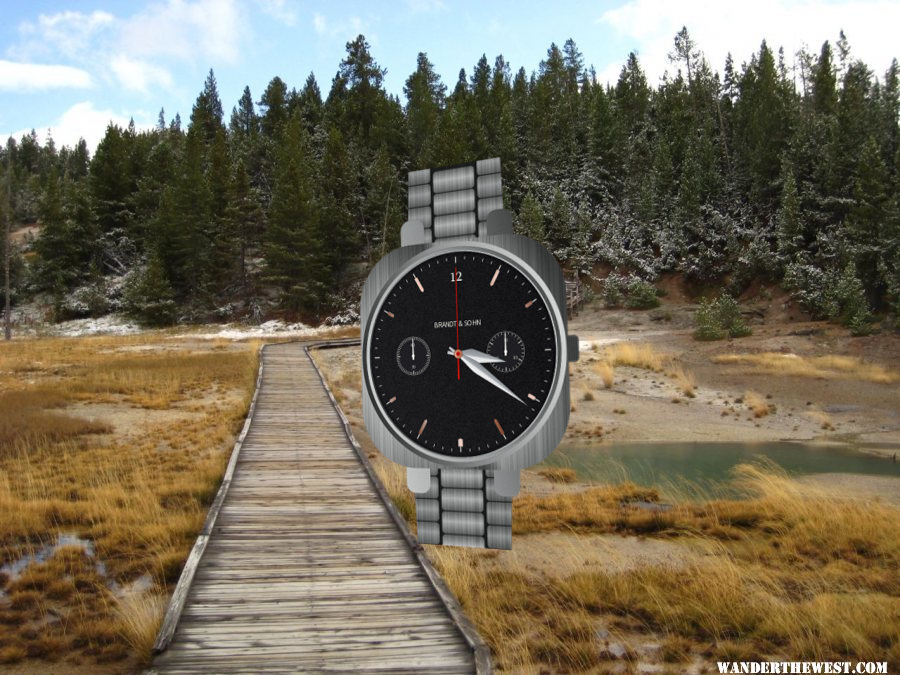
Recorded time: 3.21
